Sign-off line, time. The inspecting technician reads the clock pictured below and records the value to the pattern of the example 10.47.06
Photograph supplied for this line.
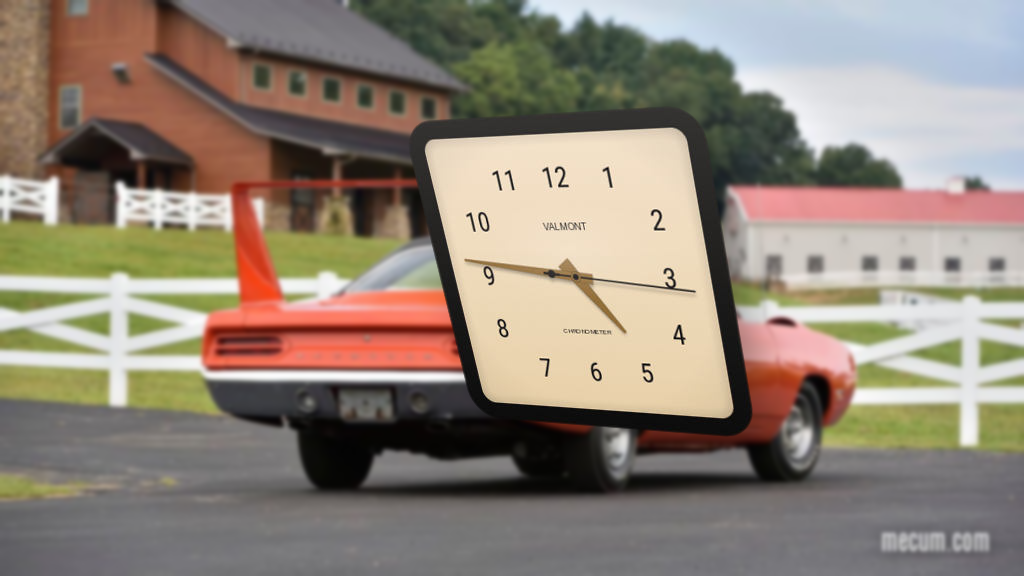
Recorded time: 4.46.16
